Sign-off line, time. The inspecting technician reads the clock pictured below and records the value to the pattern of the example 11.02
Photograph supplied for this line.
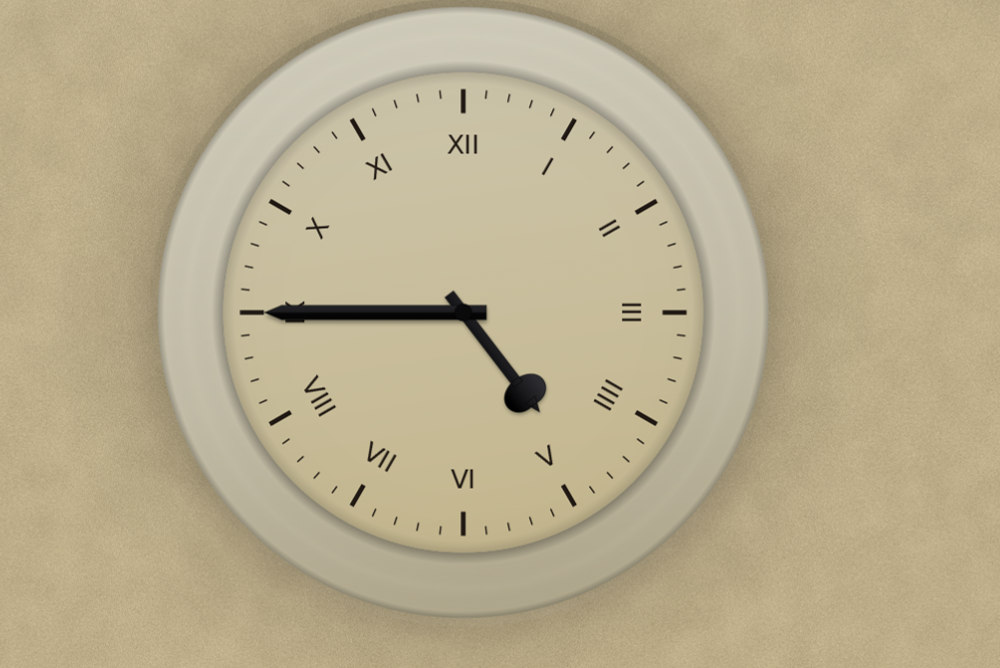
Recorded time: 4.45
